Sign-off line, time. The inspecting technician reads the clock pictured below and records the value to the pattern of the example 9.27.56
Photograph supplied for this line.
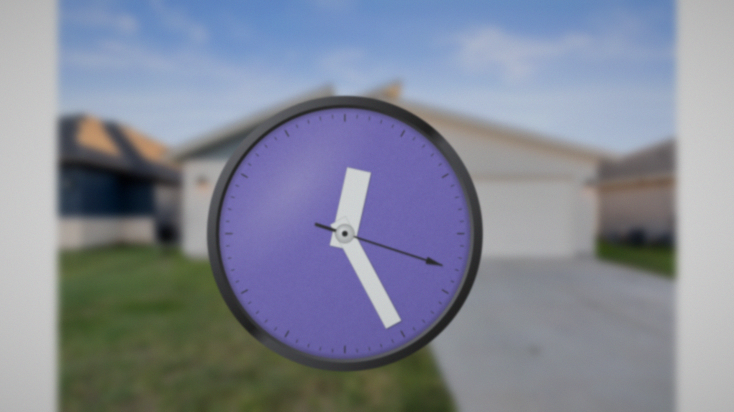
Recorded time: 12.25.18
